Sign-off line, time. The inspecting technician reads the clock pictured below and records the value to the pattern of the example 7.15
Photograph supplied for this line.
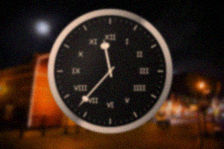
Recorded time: 11.37
